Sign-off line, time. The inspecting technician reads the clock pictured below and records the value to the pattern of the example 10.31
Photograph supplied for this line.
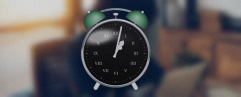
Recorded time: 1.02
